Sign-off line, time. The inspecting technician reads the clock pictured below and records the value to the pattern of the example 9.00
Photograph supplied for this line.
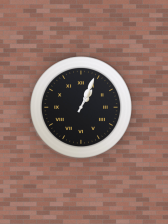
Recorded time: 1.04
